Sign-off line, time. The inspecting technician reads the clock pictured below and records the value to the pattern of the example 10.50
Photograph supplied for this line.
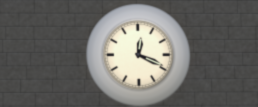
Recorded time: 12.19
